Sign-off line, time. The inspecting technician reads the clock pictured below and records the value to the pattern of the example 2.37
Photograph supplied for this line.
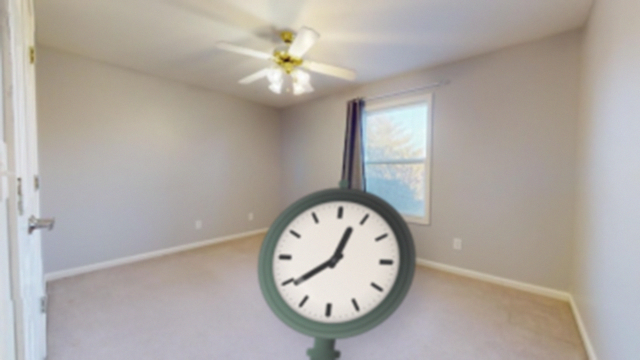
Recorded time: 12.39
